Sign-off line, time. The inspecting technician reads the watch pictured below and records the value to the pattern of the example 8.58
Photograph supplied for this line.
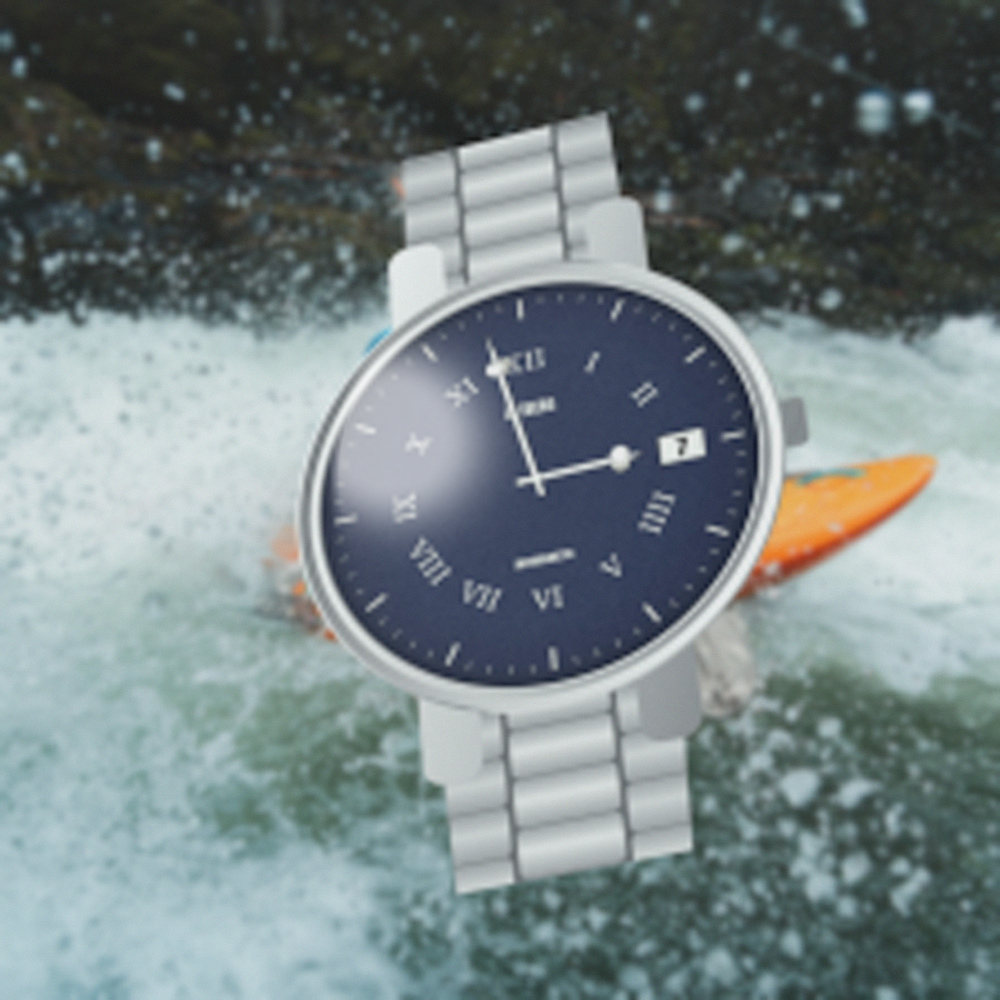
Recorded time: 2.58
